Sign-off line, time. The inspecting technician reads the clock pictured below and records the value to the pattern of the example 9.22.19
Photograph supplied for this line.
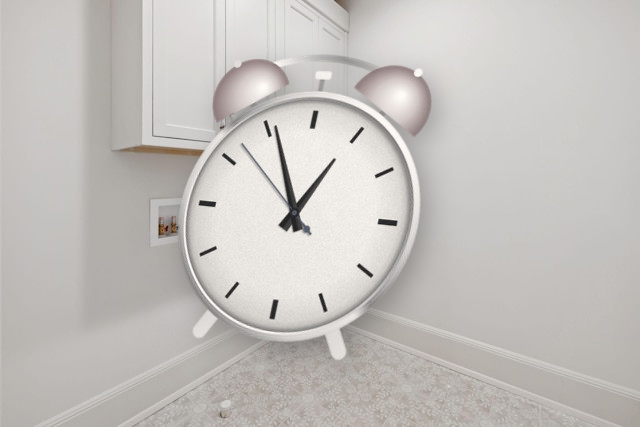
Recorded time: 12.55.52
